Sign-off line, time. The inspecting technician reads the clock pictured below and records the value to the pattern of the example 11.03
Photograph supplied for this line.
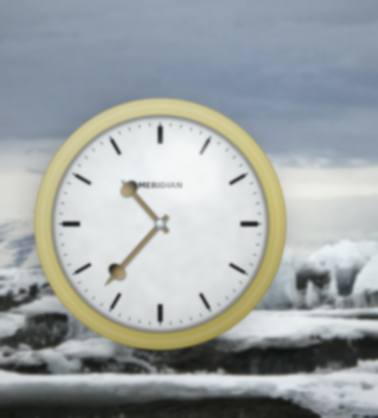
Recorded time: 10.37
